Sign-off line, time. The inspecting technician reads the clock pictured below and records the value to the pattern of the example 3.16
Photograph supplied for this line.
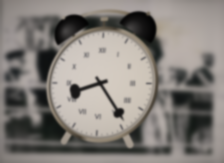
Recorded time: 8.24
